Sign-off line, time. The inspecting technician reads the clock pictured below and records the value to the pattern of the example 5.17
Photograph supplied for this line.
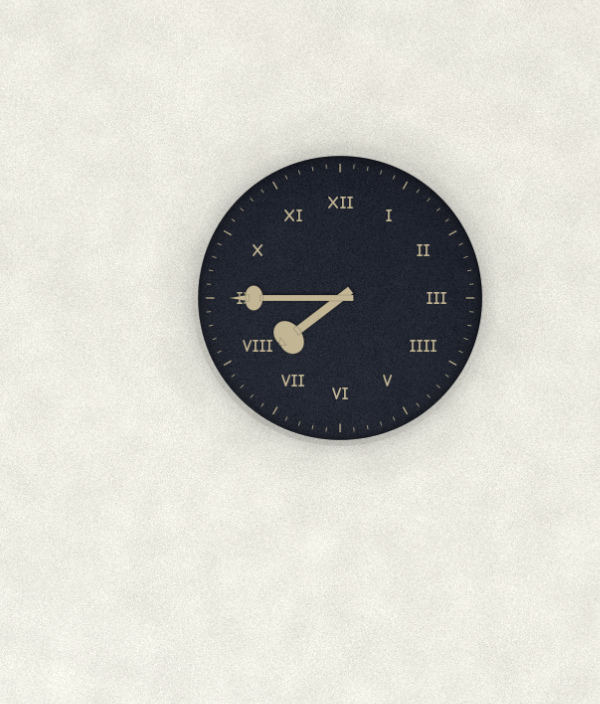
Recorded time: 7.45
